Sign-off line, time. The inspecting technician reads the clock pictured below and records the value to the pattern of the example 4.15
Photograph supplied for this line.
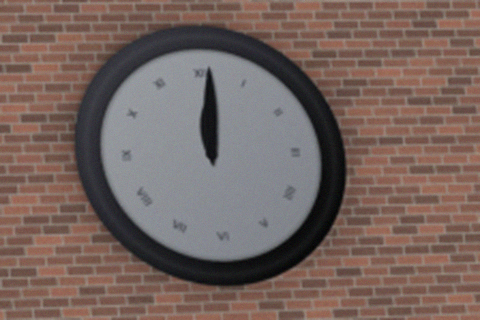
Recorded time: 12.01
